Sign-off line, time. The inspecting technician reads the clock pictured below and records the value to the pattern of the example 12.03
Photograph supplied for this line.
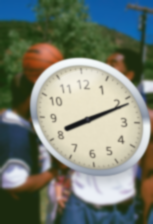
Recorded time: 8.11
